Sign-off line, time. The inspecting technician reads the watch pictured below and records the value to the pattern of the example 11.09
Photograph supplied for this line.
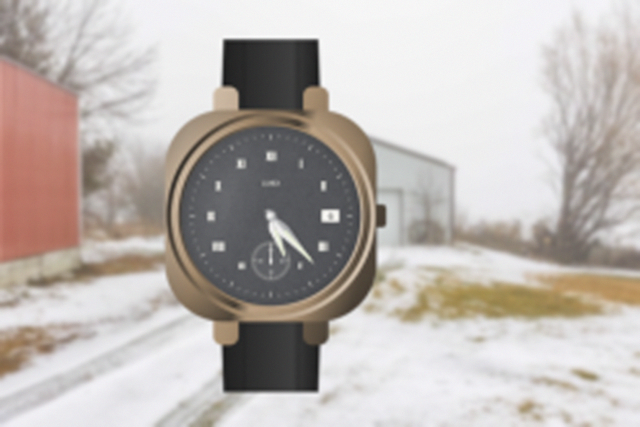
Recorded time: 5.23
